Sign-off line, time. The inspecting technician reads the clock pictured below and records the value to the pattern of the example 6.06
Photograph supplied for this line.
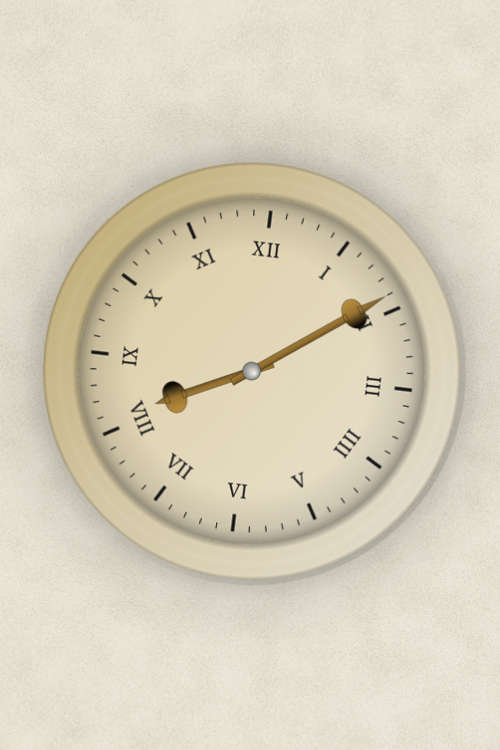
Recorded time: 8.09
